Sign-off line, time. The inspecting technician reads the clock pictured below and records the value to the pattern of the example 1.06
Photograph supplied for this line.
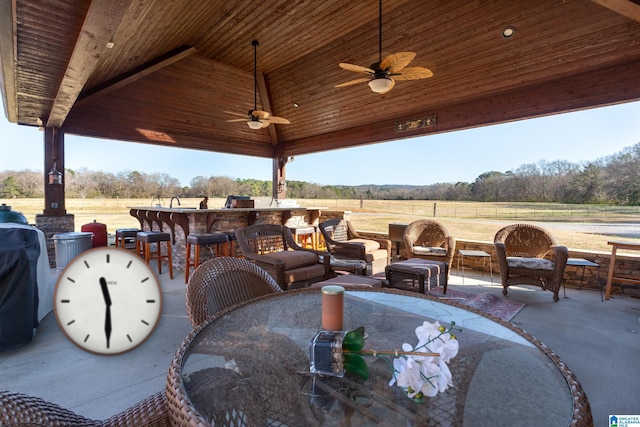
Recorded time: 11.30
